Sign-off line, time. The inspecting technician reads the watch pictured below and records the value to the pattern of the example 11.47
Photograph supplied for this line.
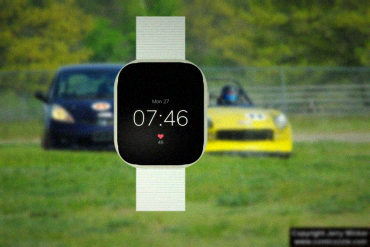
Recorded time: 7.46
